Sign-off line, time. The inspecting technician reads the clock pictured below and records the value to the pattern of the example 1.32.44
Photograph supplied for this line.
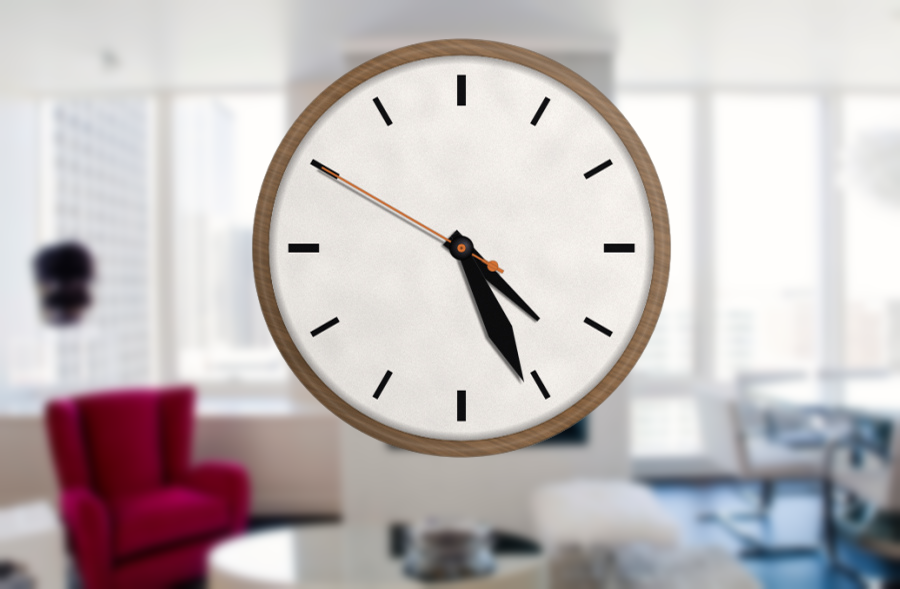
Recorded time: 4.25.50
